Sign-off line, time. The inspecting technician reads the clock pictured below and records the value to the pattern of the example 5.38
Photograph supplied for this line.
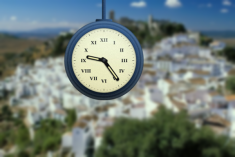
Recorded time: 9.24
